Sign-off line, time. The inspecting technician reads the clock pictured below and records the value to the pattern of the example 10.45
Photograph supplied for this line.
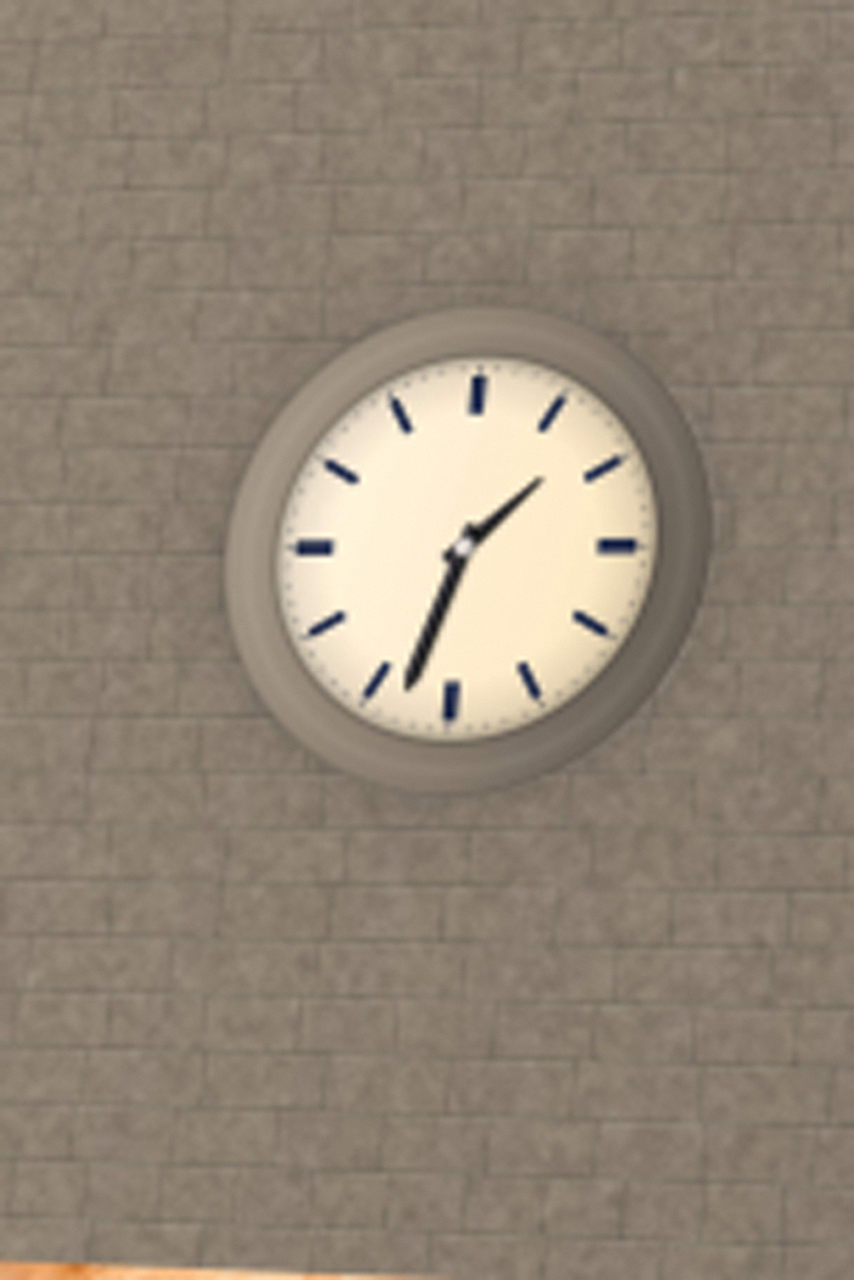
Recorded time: 1.33
